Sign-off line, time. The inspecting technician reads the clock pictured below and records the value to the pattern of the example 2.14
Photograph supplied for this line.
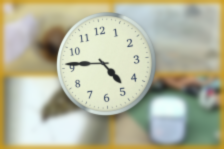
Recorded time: 4.46
